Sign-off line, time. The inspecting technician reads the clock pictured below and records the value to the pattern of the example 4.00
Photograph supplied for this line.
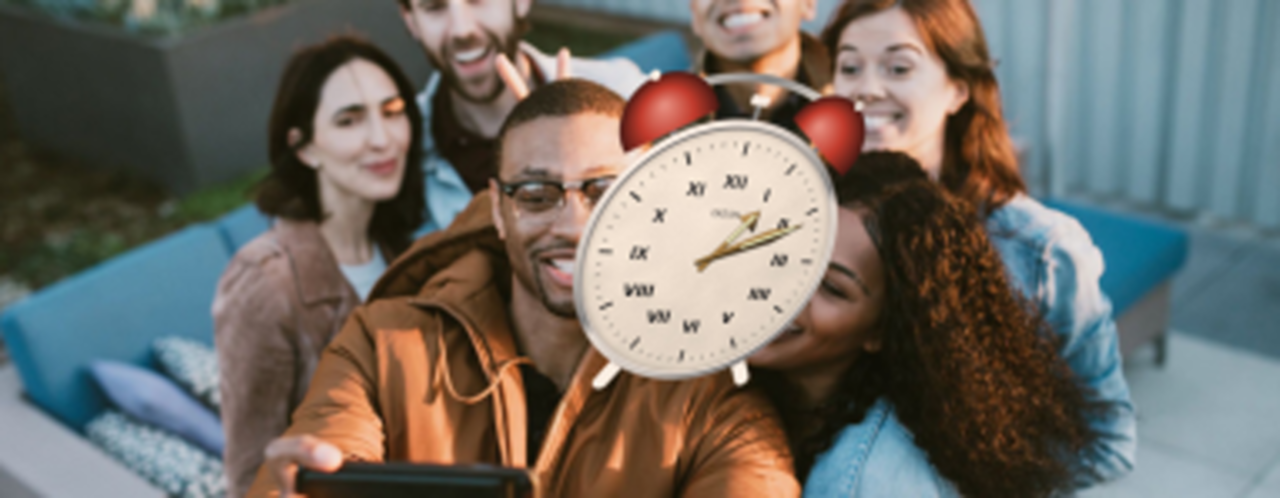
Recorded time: 1.11
